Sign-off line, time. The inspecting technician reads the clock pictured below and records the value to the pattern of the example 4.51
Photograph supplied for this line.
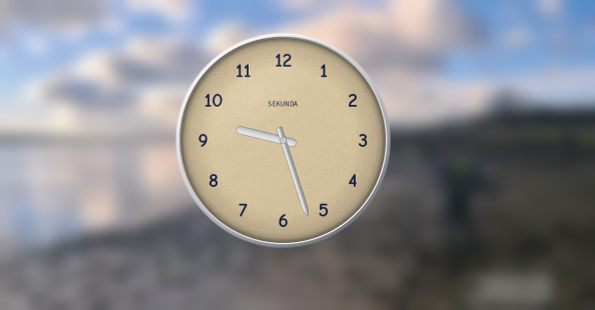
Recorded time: 9.27
